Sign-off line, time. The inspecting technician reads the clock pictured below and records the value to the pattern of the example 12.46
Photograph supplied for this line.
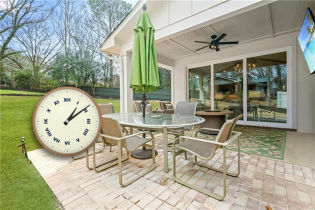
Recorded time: 1.09
